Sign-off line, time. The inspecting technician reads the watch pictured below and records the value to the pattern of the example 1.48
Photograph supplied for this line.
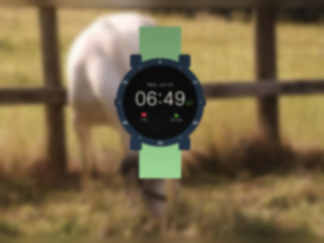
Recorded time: 6.49
